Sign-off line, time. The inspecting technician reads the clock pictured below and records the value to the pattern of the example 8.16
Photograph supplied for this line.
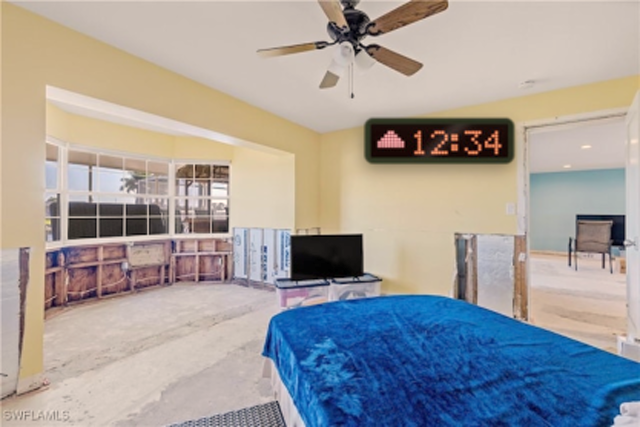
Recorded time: 12.34
